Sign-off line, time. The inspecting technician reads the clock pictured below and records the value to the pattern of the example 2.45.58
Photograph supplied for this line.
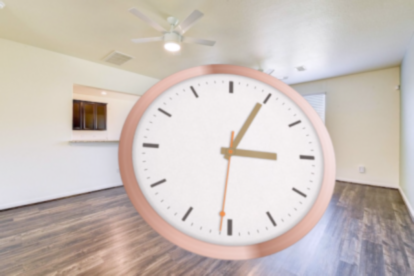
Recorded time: 3.04.31
